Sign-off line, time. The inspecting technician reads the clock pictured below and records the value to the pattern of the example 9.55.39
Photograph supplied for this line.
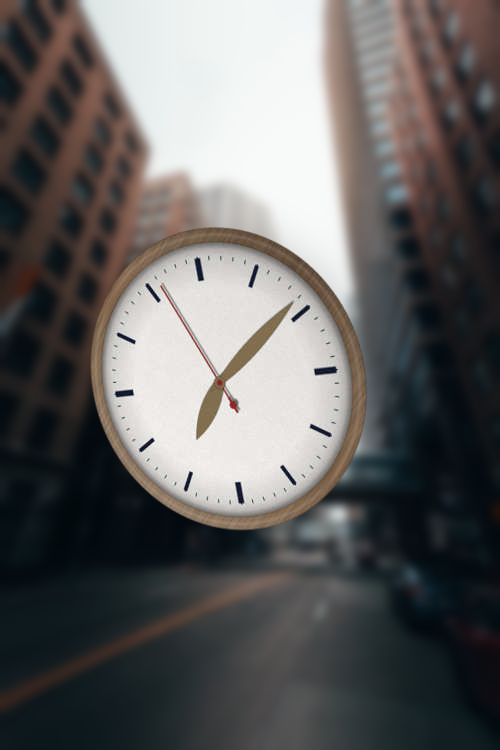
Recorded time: 7.08.56
